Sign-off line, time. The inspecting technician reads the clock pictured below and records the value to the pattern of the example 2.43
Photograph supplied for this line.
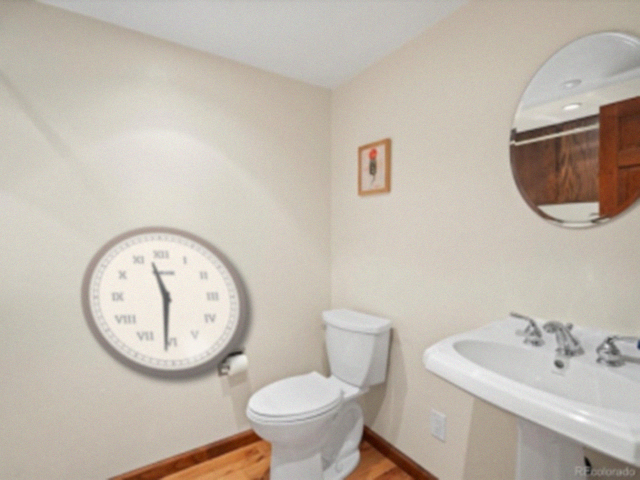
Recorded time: 11.31
